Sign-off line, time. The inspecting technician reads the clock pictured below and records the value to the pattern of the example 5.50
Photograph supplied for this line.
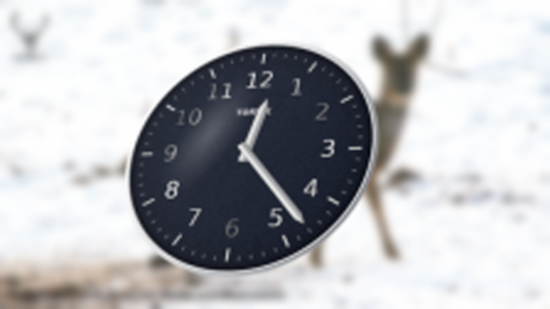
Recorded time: 12.23
